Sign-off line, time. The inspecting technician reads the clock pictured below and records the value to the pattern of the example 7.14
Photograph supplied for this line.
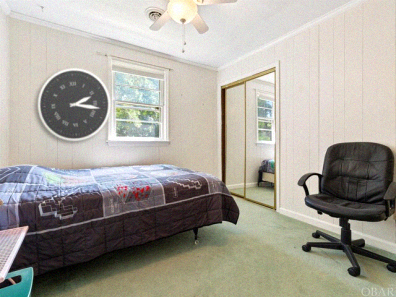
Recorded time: 2.17
